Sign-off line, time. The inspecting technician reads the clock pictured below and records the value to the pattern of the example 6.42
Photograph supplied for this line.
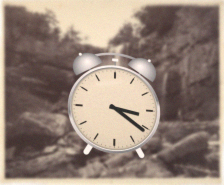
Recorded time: 3.21
